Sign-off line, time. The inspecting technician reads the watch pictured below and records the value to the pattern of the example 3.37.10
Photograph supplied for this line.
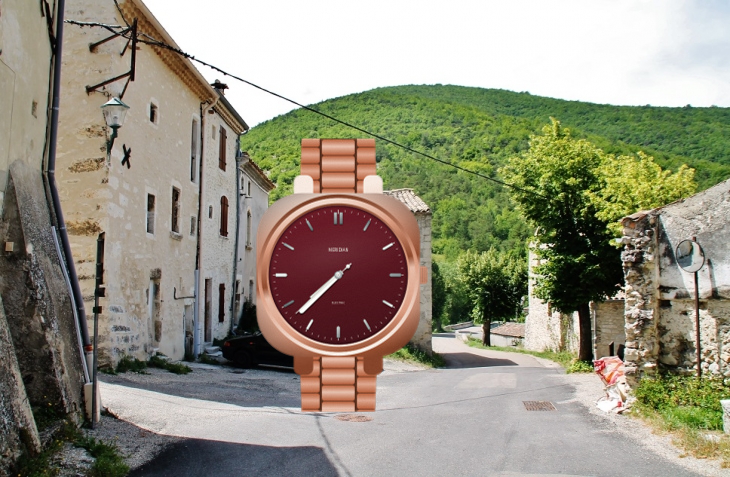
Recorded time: 7.37.38
